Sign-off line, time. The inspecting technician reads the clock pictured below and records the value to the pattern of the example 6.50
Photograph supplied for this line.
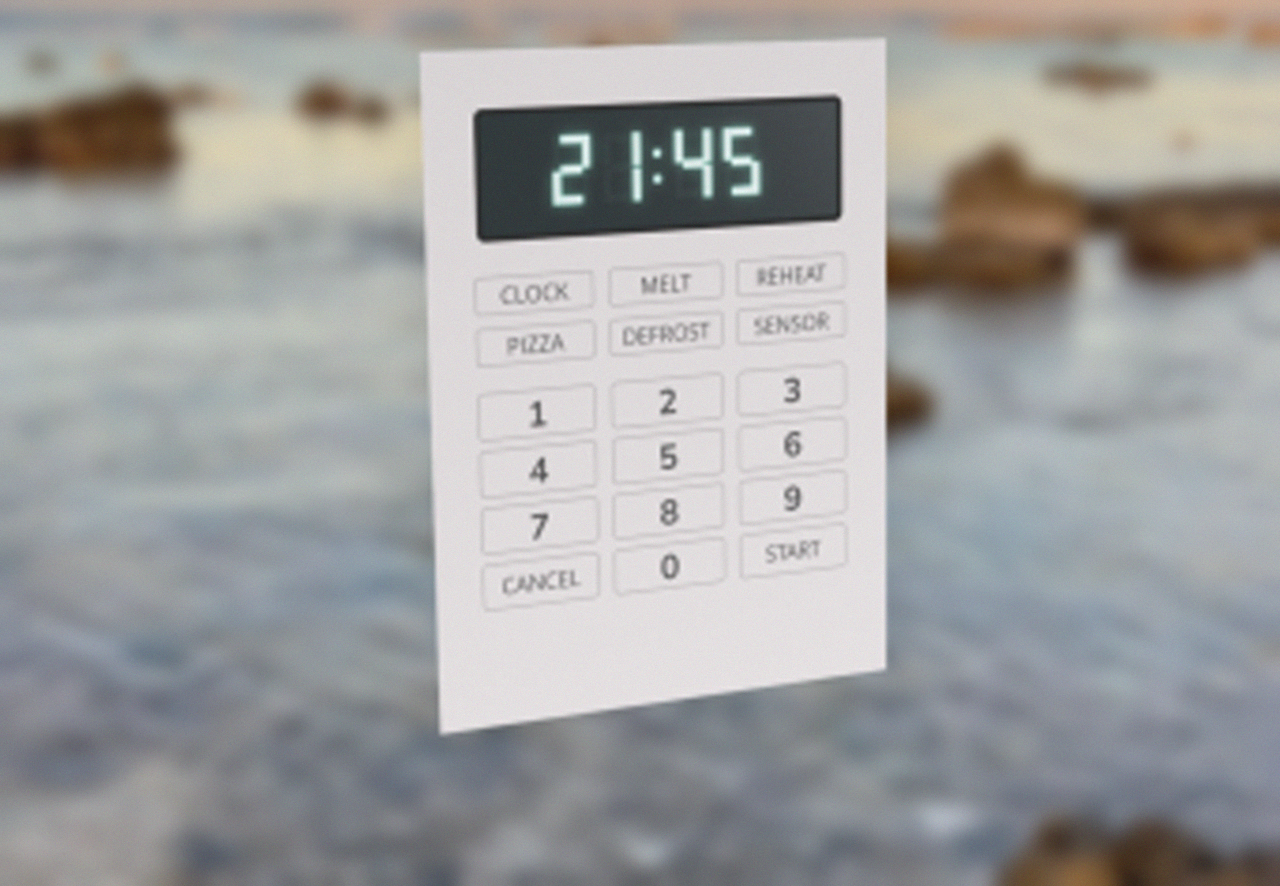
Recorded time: 21.45
